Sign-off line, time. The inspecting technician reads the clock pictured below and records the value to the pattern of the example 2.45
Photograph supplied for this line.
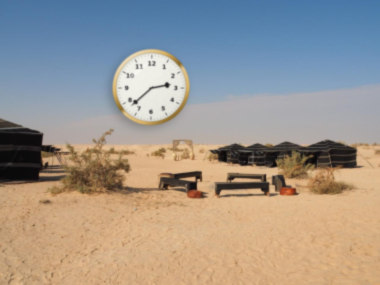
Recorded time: 2.38
